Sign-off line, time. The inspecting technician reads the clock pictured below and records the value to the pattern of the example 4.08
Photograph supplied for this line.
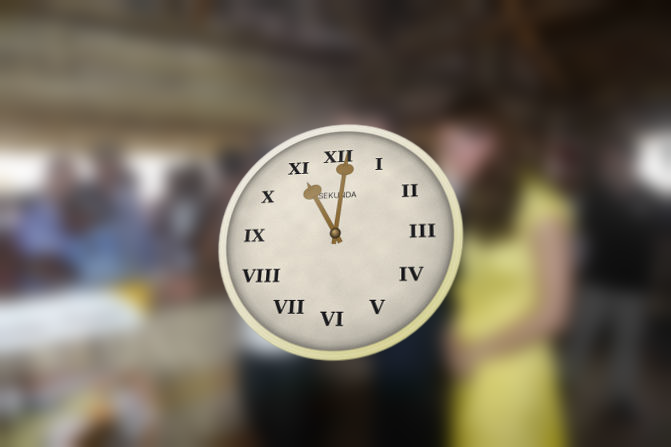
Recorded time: 11.01
